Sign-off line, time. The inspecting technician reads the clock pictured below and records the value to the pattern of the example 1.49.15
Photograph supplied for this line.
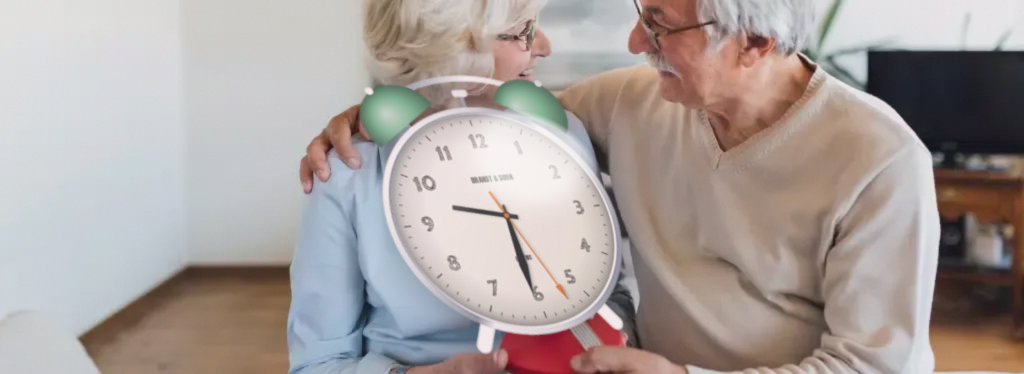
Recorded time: 9.30.27
